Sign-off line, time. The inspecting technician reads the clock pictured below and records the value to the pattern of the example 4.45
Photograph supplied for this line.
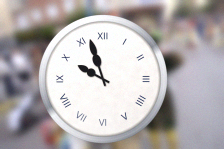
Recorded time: 9.57
